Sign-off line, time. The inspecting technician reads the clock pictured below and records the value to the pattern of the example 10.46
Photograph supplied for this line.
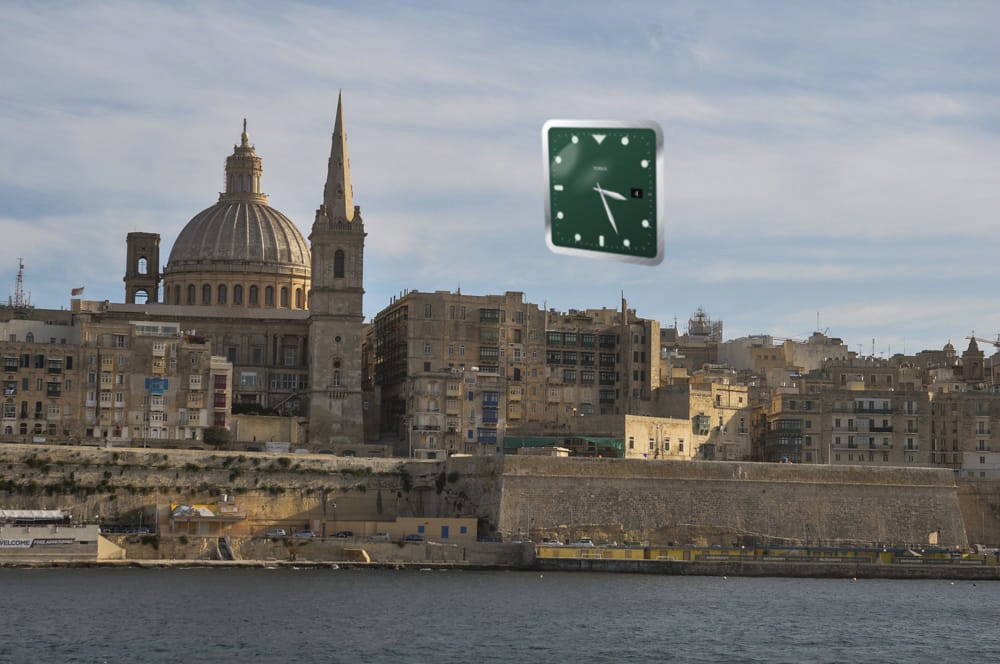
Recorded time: 3.26
